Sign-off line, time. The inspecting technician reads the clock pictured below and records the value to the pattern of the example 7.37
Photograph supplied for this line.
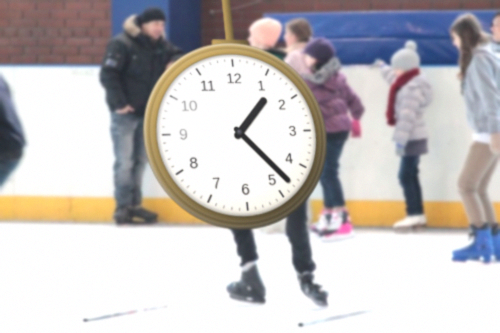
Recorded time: 1.23
